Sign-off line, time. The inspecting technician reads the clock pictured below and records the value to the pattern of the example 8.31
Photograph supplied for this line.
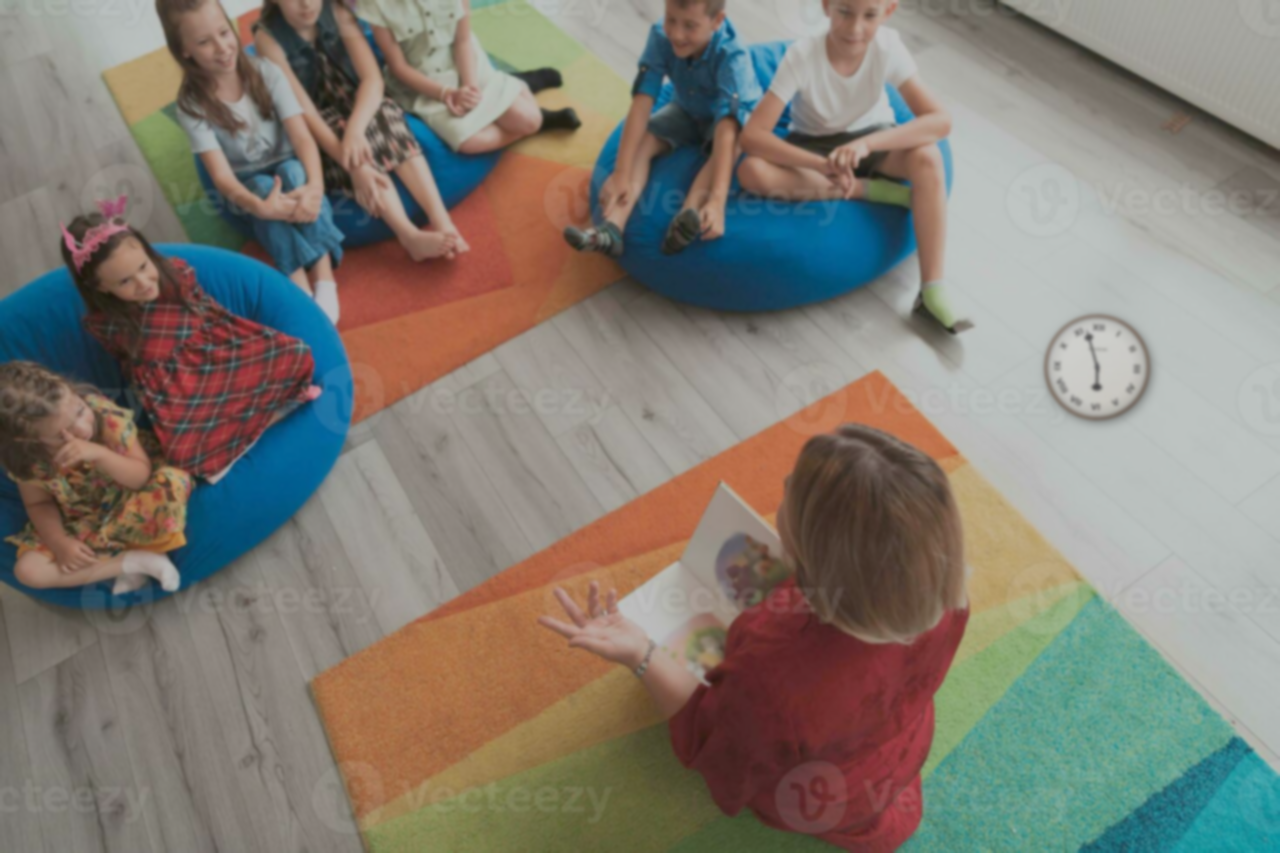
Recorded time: 5.57
